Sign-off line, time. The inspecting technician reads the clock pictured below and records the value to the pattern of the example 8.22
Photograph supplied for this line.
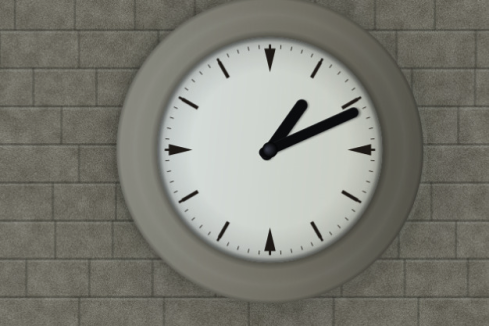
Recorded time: 1.11
